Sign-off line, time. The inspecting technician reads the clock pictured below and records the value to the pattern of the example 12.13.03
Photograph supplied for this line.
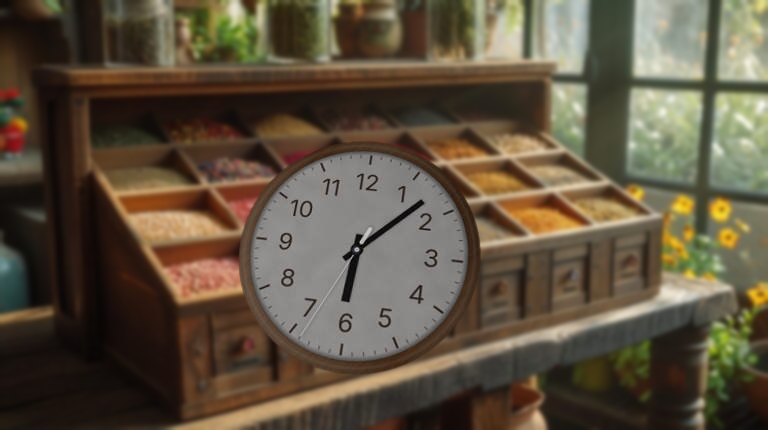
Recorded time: 6.07.34
